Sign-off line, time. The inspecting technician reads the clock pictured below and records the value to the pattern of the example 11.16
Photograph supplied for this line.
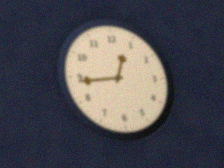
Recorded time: 12.44
